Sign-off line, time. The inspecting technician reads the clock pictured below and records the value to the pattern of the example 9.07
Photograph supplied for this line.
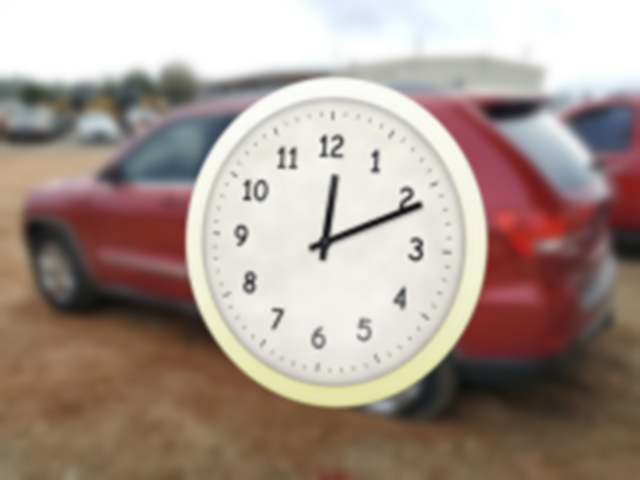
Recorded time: 12.11
